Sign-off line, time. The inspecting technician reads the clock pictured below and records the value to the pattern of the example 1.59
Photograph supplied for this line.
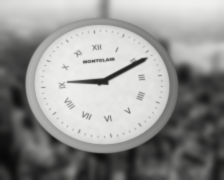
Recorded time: 9.11
